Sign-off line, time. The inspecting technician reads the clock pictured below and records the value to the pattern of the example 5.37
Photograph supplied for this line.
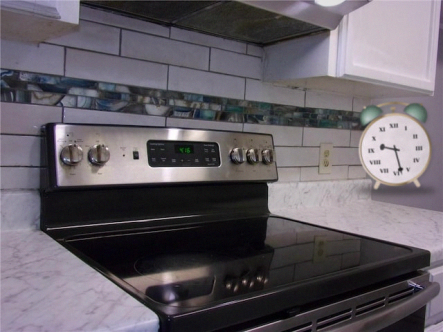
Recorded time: 9.28
